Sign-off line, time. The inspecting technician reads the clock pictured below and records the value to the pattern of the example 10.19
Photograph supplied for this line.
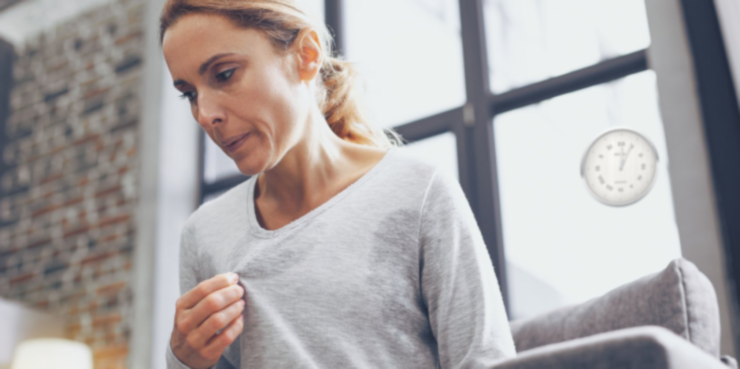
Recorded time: 12.04
